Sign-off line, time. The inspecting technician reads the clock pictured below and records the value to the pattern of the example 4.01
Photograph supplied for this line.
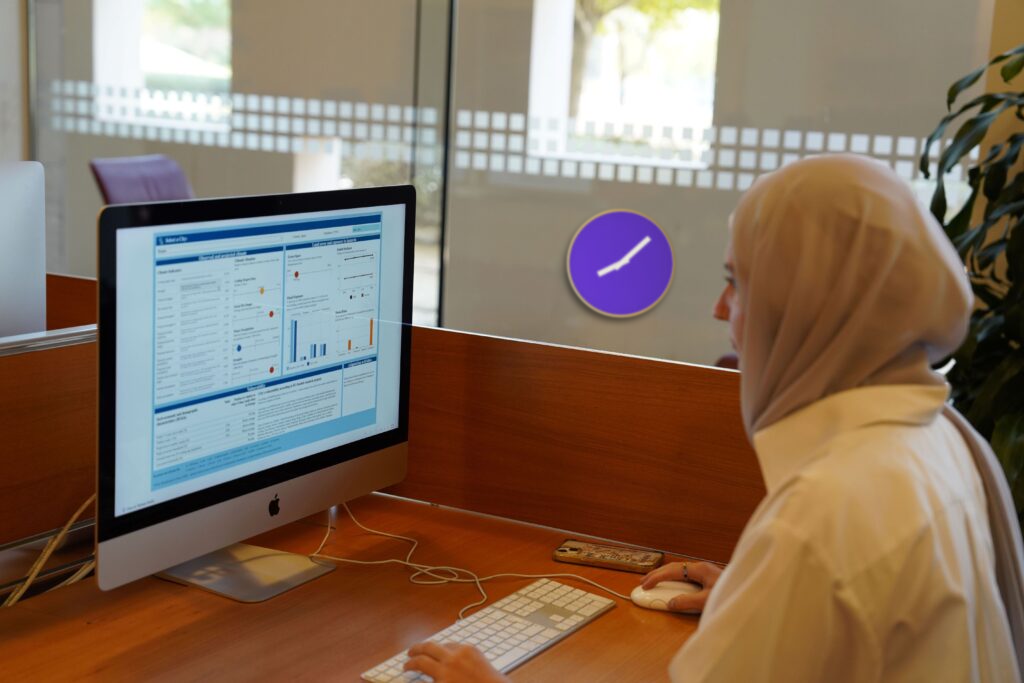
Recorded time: 8.08
